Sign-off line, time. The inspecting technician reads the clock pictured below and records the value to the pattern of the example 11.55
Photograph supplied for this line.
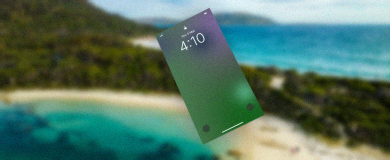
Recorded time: 4.10
